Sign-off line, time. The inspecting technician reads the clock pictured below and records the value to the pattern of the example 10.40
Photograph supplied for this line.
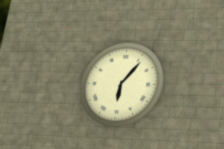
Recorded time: 6.06
